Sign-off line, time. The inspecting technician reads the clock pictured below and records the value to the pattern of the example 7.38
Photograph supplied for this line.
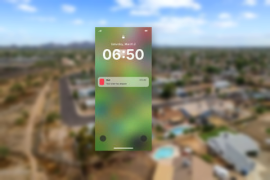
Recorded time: 6.50
